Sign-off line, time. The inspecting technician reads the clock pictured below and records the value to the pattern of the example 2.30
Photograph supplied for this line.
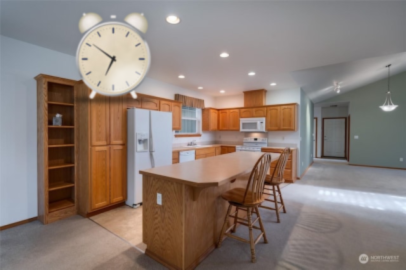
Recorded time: 6.51
